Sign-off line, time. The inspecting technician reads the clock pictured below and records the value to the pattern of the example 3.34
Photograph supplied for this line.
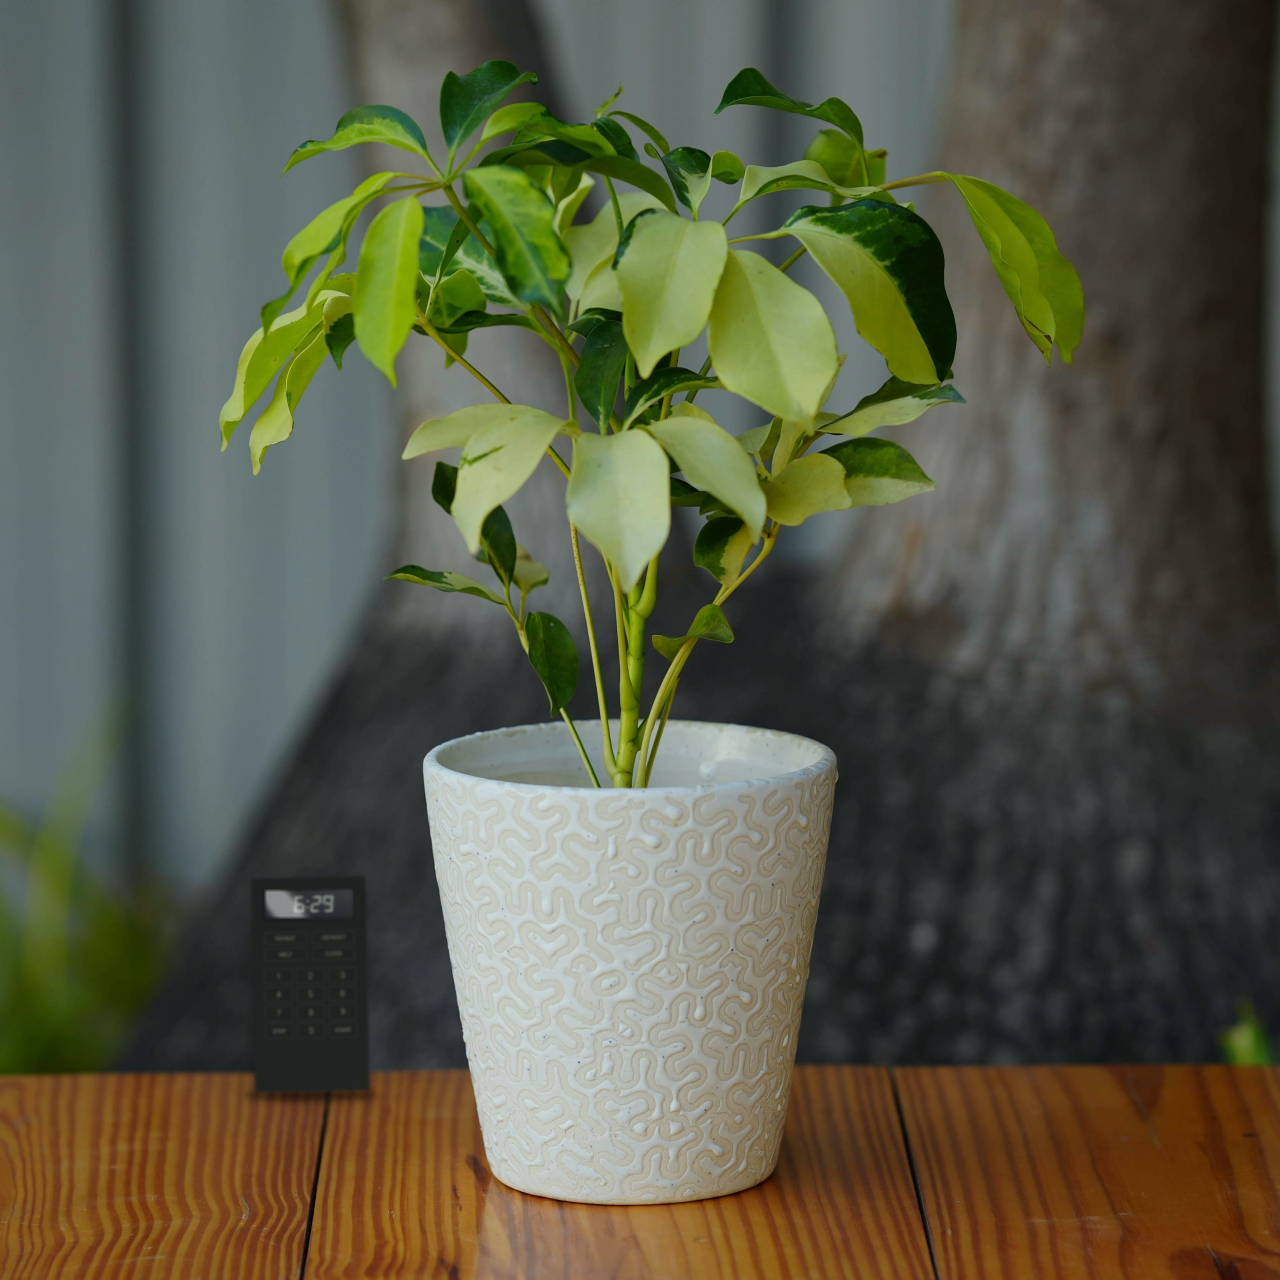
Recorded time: 6.29
